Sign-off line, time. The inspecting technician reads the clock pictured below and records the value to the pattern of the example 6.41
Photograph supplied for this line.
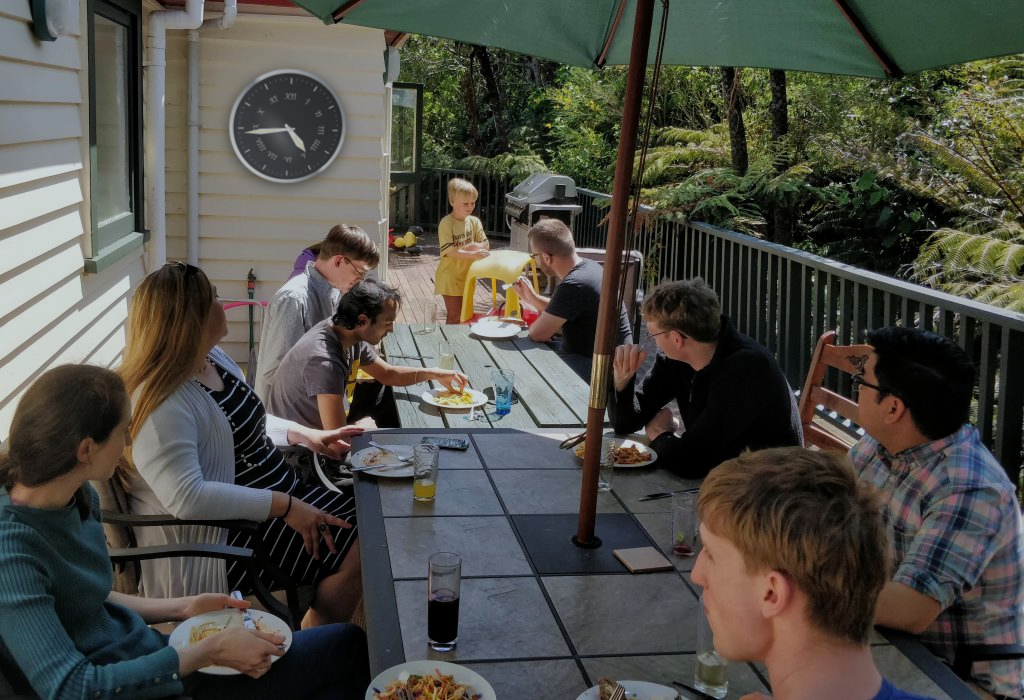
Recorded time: 4.44
